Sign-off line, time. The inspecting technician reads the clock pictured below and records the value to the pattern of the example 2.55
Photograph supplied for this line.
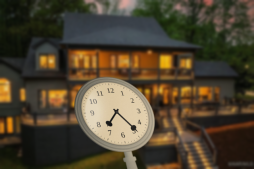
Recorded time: 7.24
